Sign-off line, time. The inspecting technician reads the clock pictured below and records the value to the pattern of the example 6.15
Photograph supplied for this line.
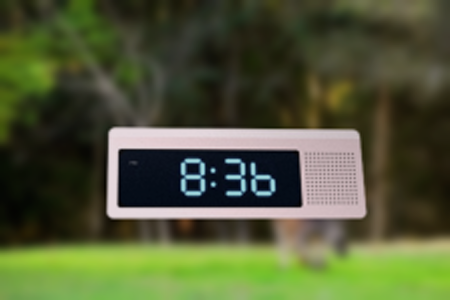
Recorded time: 8.36
